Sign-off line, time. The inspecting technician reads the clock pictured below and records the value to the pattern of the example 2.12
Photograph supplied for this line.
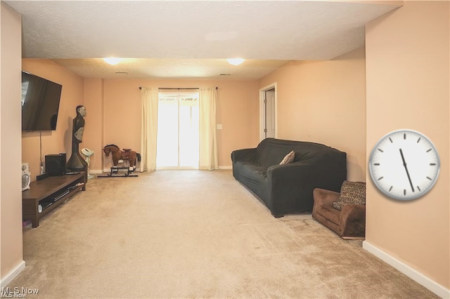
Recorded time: 11.27
